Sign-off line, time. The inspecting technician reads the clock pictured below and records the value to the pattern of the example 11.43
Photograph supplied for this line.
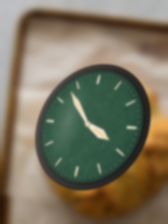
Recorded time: 3.53
